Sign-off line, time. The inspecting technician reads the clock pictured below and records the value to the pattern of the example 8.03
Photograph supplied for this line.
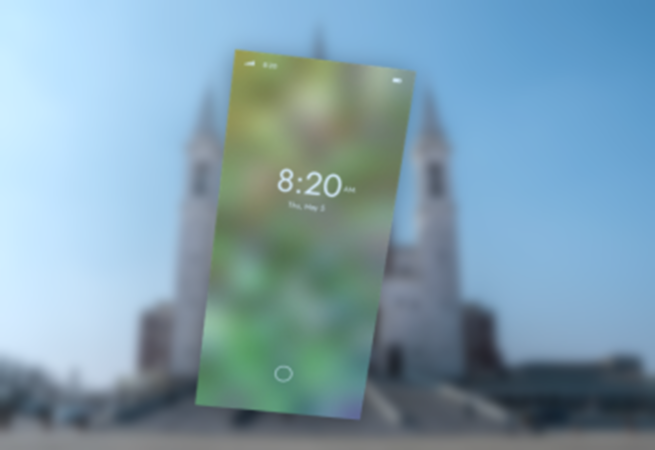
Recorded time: 8.20
